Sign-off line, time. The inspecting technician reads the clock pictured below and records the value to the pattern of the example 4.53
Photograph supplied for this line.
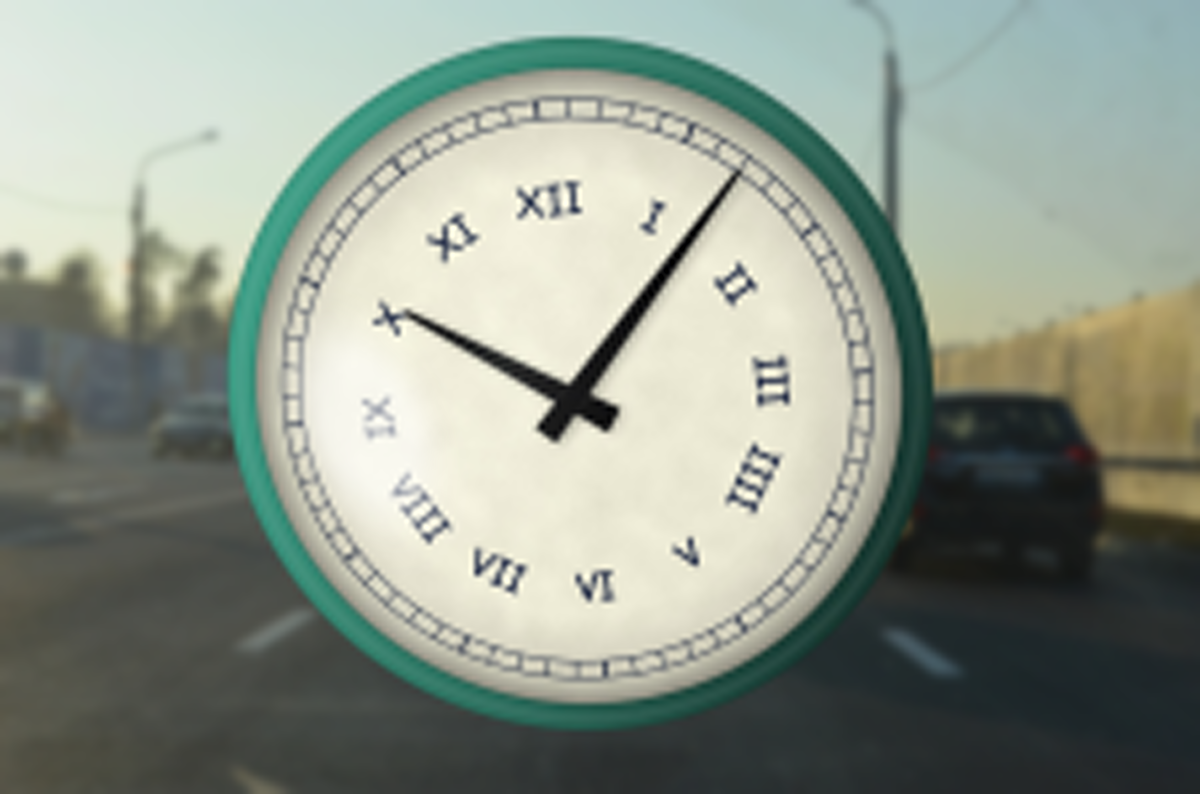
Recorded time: 10.07
